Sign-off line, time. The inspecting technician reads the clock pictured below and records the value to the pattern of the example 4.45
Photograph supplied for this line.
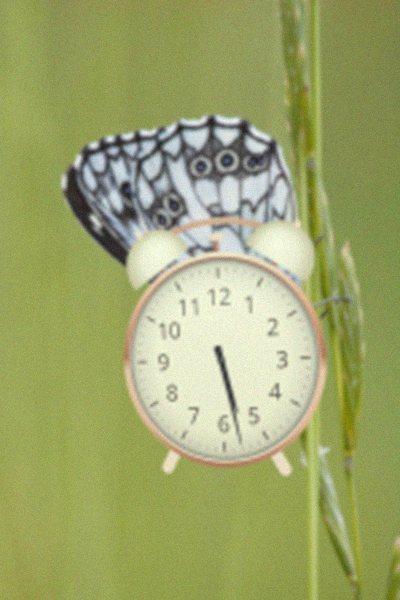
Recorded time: 5.28
